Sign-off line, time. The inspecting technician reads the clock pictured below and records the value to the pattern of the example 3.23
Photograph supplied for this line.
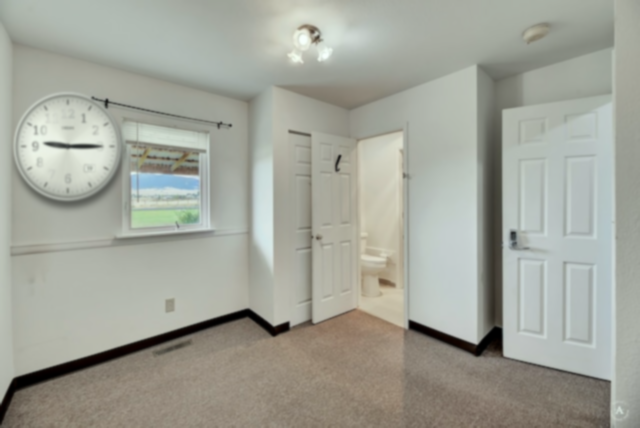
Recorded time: 9.15
